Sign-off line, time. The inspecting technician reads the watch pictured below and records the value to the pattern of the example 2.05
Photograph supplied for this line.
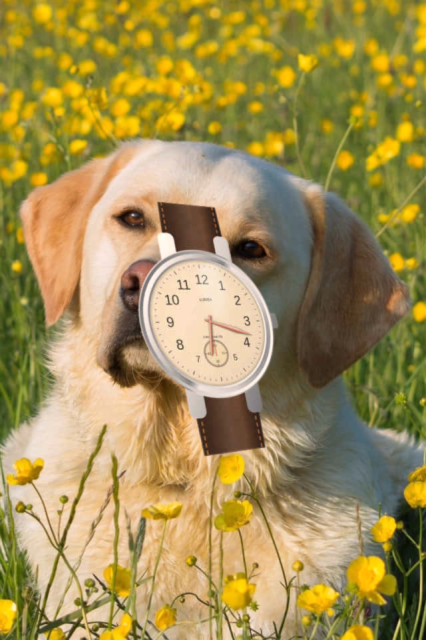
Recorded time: 6.18
